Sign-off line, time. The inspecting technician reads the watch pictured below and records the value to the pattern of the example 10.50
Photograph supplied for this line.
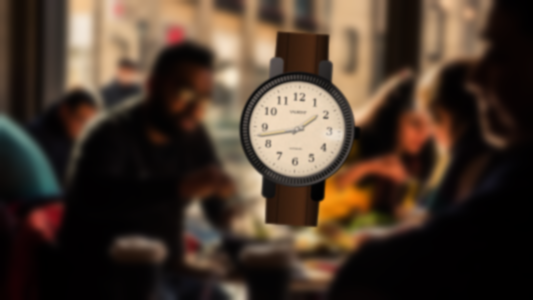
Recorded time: 1.43
